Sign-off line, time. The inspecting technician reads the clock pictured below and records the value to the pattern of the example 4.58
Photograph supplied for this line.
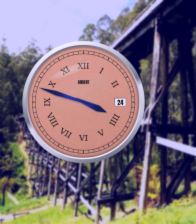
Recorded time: 3.48
